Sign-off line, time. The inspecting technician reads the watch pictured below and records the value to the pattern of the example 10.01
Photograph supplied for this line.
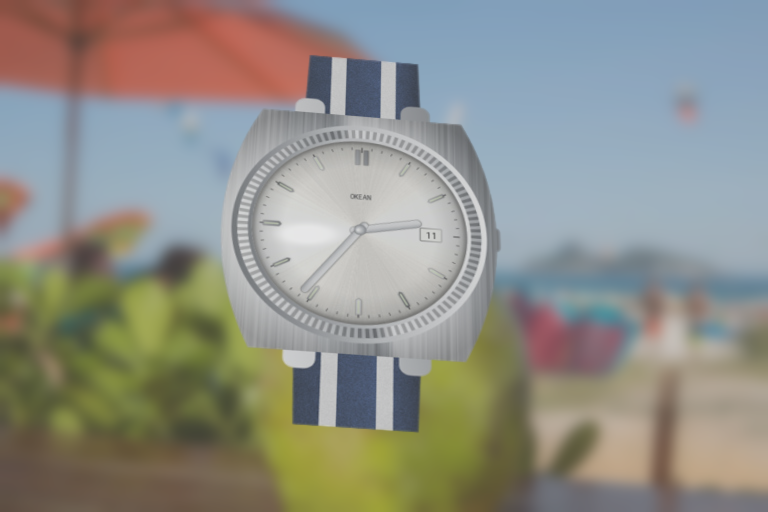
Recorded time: 2.36
